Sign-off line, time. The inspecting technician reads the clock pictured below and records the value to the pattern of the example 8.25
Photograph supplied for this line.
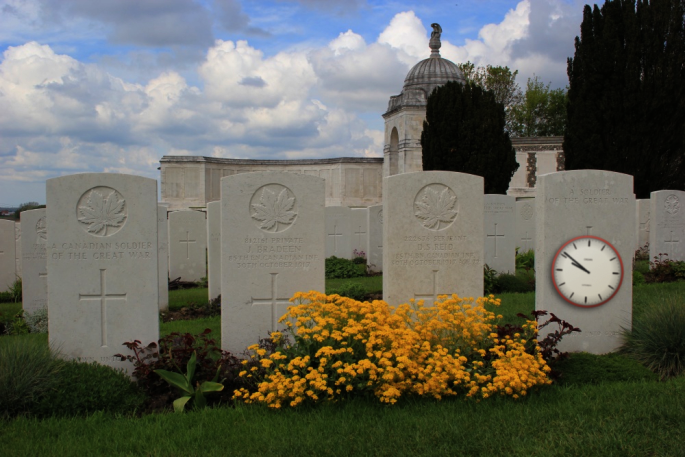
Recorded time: 9.51
